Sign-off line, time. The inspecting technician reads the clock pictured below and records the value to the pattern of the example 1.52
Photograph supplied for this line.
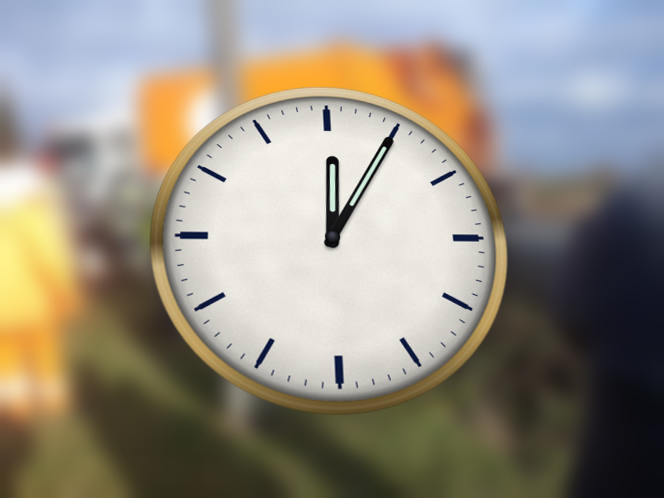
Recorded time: 12.05
